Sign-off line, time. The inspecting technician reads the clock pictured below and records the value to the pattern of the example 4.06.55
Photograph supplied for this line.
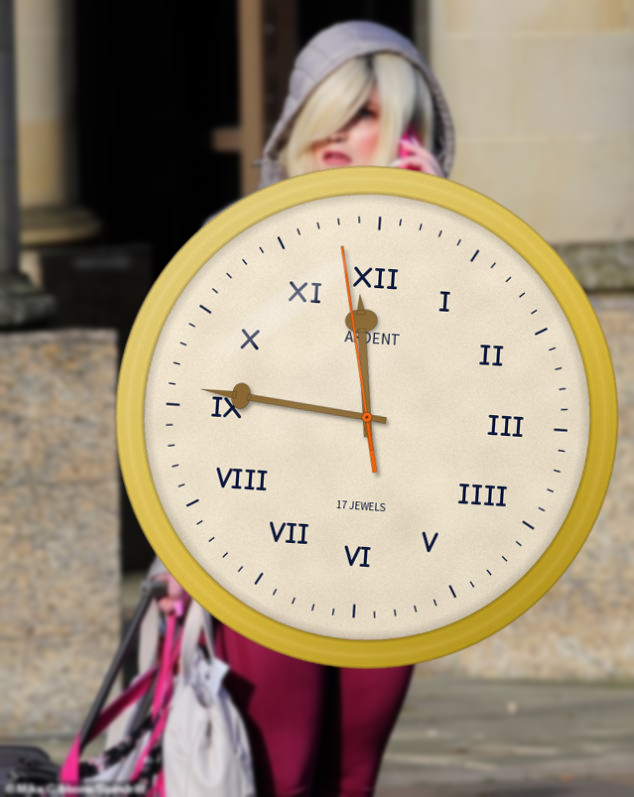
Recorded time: 11.45.58
